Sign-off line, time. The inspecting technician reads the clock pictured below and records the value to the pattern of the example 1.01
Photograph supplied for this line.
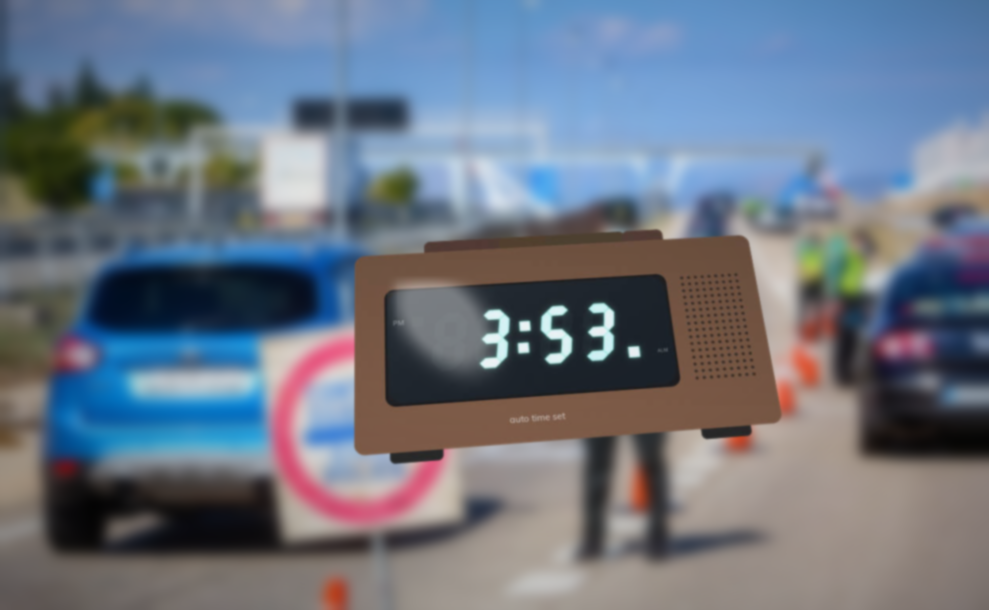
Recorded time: 3.53
